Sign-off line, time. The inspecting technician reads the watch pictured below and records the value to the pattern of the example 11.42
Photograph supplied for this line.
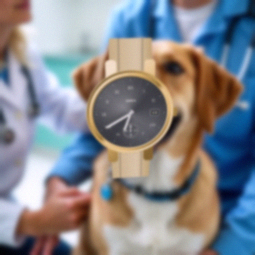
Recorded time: 6.40
